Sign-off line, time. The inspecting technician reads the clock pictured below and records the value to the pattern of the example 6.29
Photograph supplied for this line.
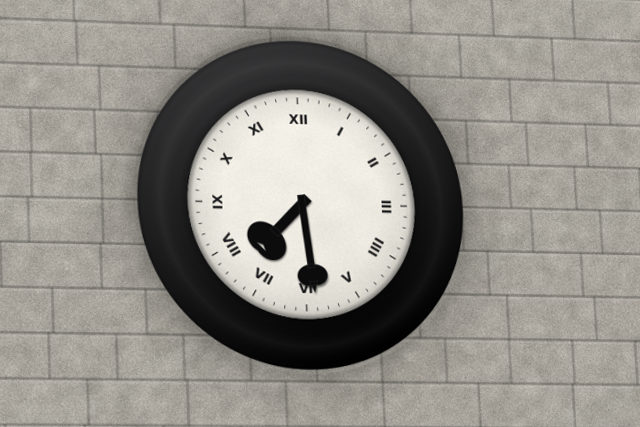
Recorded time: 7.29
